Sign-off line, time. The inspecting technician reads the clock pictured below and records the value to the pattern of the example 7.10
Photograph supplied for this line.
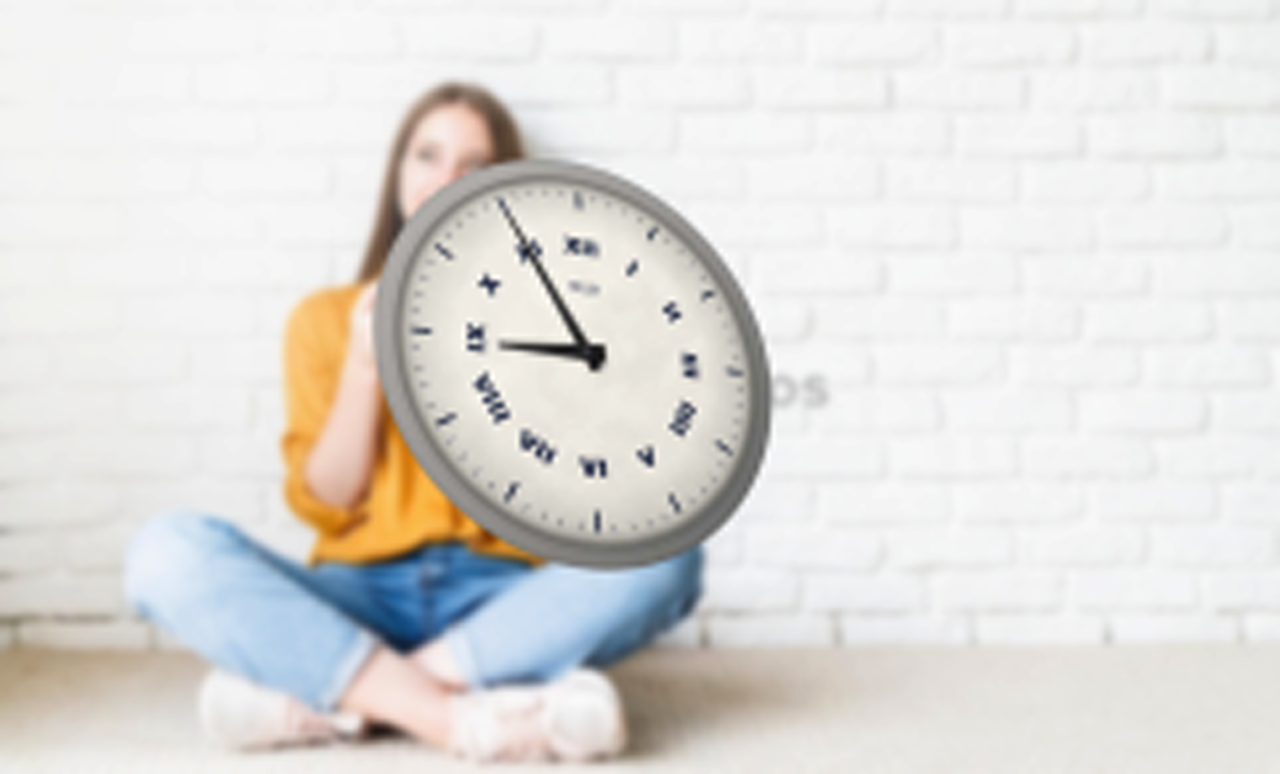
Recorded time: 8.55
